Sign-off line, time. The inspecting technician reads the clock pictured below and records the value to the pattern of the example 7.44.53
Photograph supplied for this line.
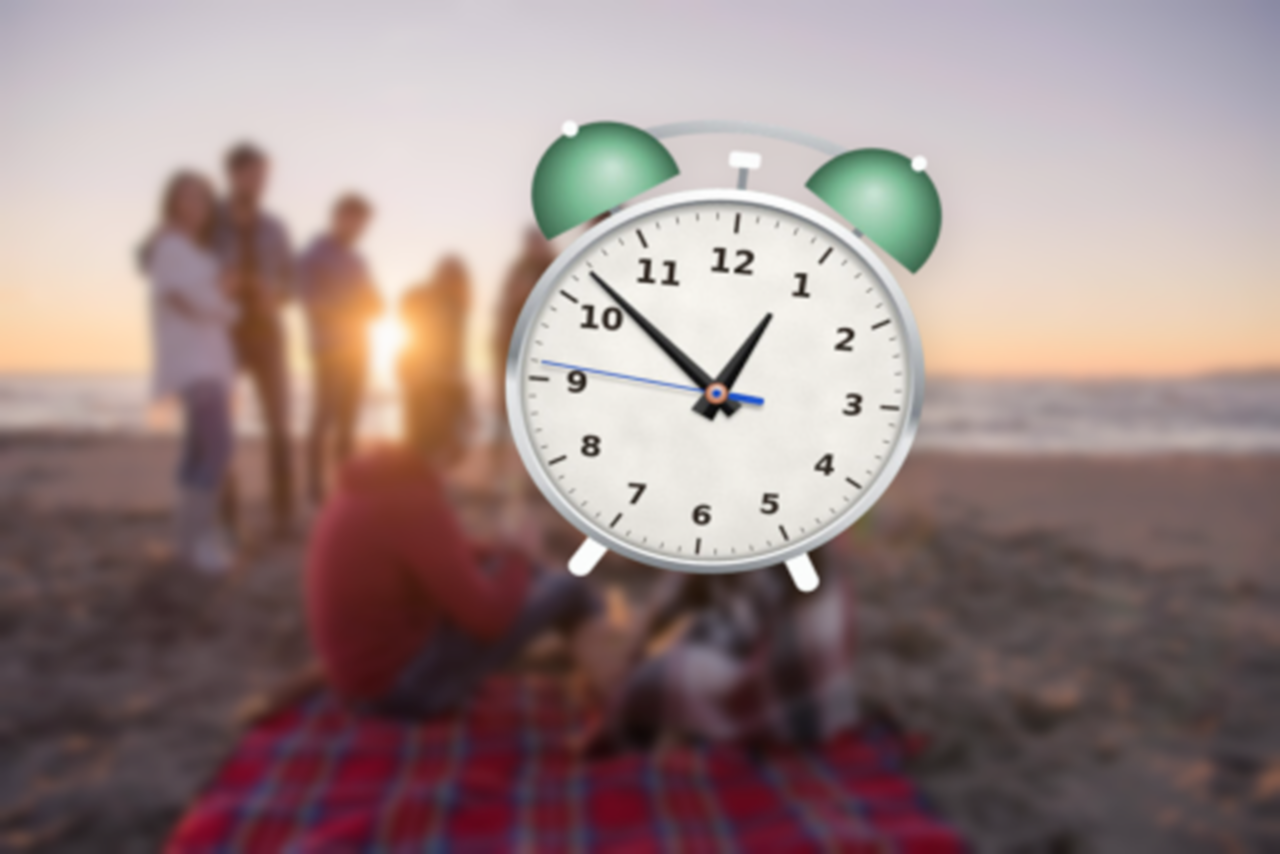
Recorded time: 12.51.46
